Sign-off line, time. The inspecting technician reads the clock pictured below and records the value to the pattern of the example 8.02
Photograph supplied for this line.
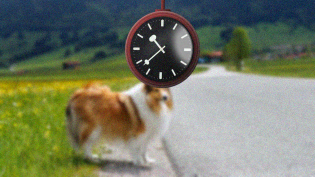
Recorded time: 10.38
